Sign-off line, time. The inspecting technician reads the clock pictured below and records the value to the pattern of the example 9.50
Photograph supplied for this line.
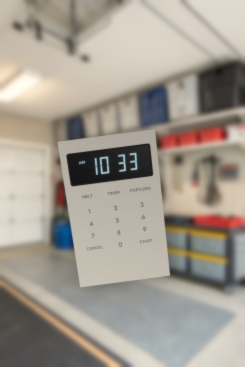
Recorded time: 10.33
